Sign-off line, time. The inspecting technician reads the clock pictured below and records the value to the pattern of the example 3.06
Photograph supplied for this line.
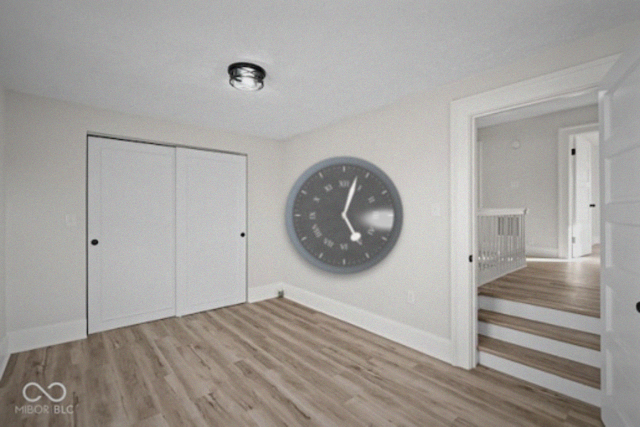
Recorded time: 5.03
